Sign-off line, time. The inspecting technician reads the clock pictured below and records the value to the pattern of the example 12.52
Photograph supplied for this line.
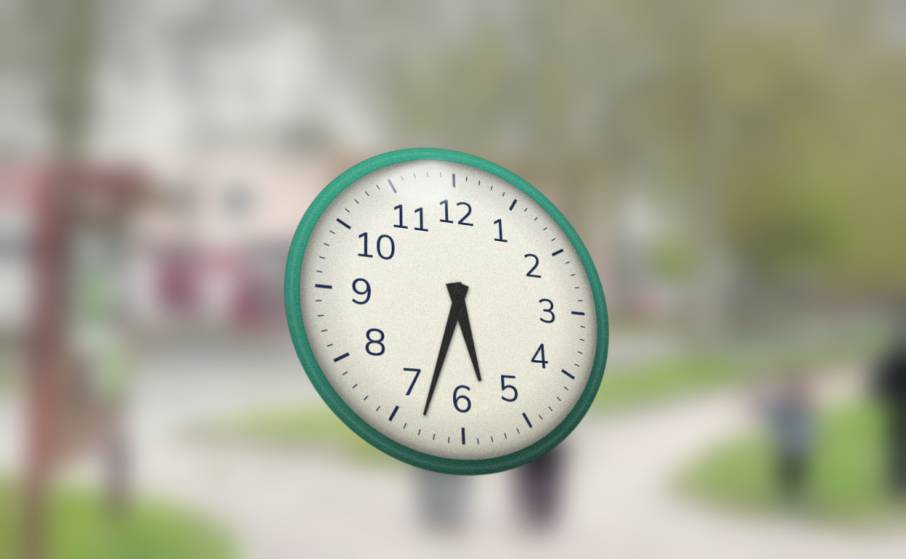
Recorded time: 5.33
